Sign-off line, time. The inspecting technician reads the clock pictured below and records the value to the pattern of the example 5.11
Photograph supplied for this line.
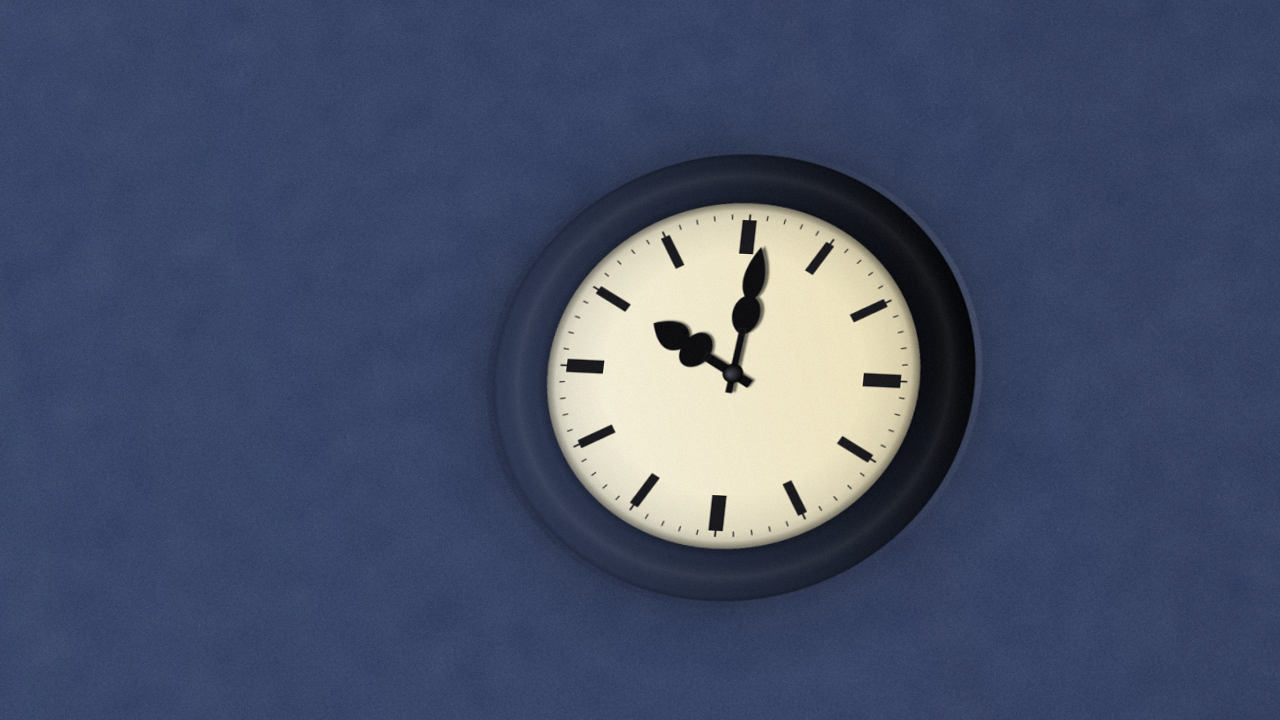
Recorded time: 10.01
